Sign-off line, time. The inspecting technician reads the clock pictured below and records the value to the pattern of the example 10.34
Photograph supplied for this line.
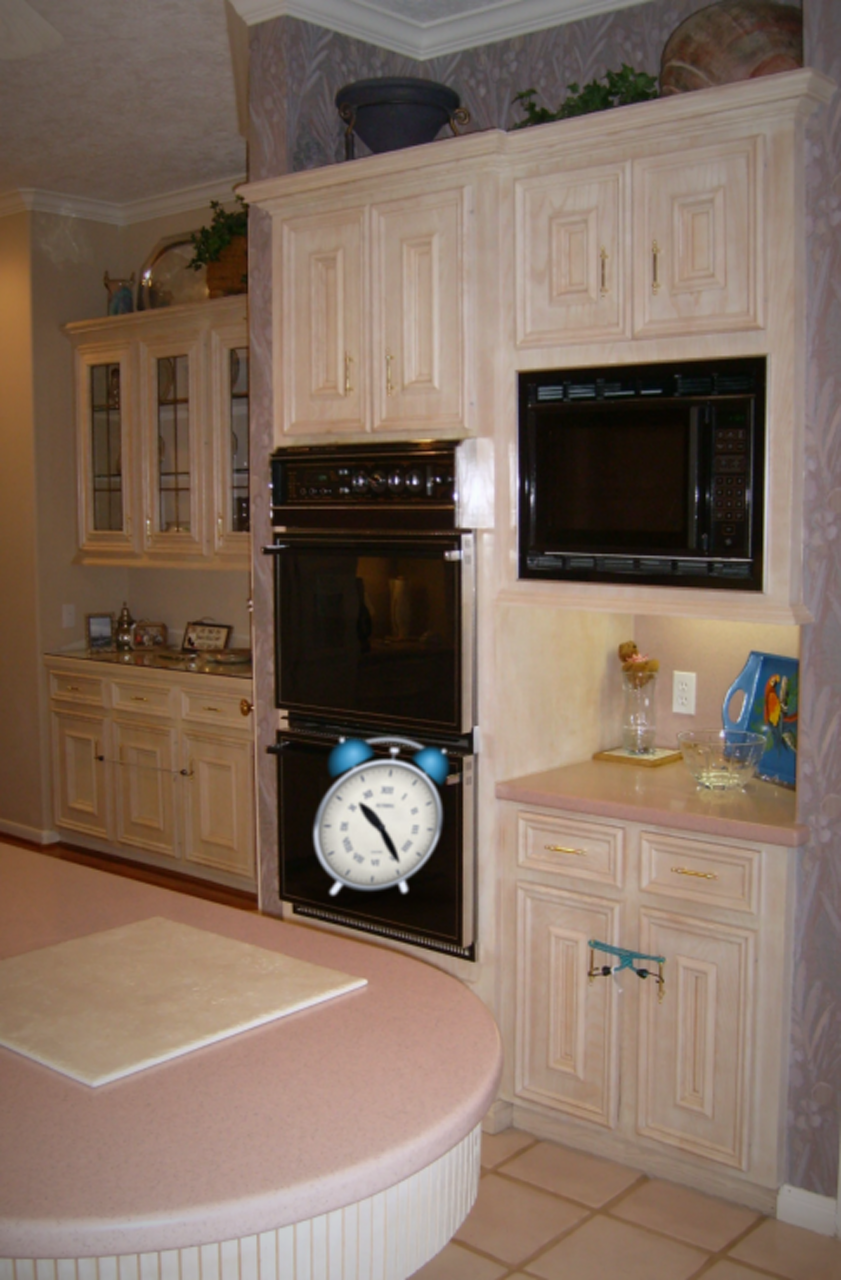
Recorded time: 10.24
